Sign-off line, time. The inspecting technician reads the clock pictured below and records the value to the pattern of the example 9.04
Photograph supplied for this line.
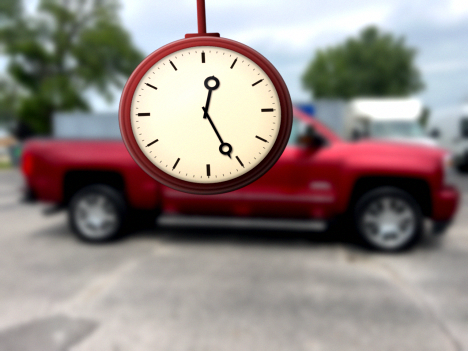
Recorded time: 12.26
